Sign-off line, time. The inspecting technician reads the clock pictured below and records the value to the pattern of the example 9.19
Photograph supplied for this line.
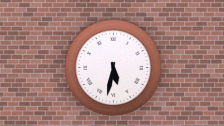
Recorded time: 5.32
